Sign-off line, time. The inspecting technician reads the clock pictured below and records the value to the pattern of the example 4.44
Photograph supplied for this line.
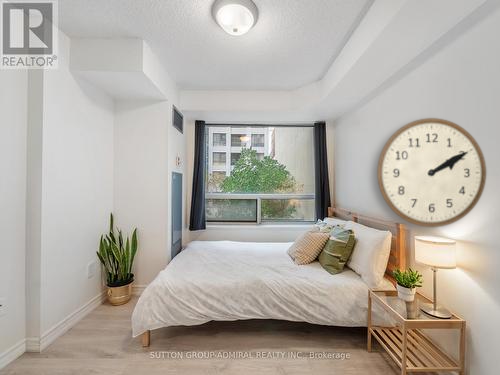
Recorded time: 2.10
